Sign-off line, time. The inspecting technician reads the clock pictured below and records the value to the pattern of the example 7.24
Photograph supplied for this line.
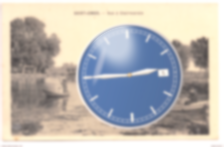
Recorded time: 2.45
